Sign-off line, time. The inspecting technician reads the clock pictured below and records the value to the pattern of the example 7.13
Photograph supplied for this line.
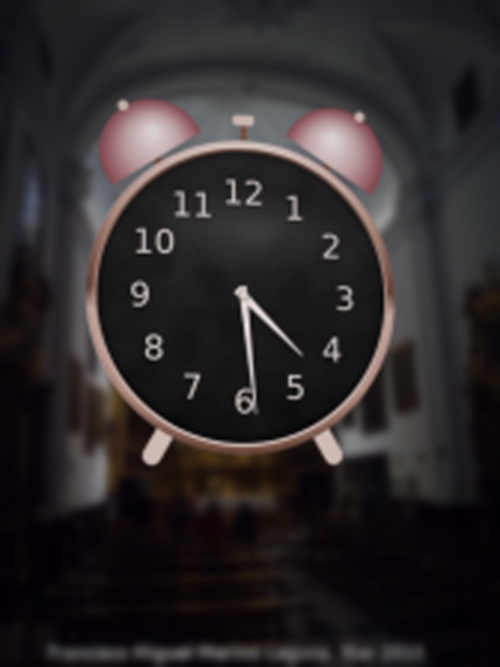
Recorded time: 4.29
